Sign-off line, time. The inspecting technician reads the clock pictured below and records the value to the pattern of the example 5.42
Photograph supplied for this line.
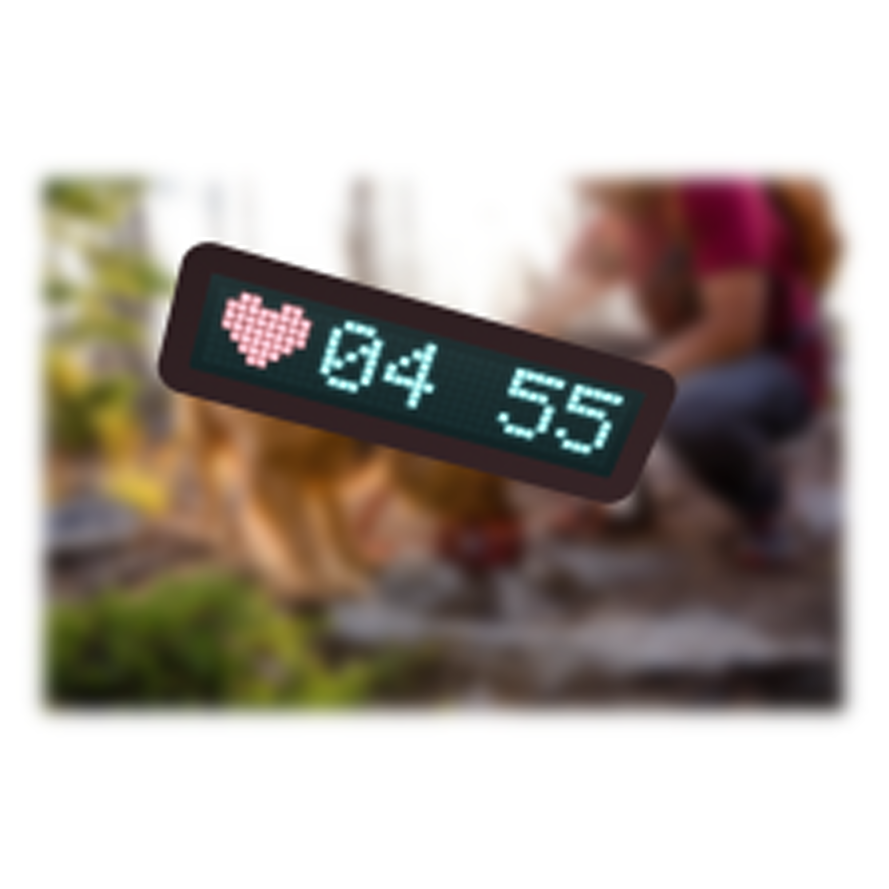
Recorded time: 4.55
